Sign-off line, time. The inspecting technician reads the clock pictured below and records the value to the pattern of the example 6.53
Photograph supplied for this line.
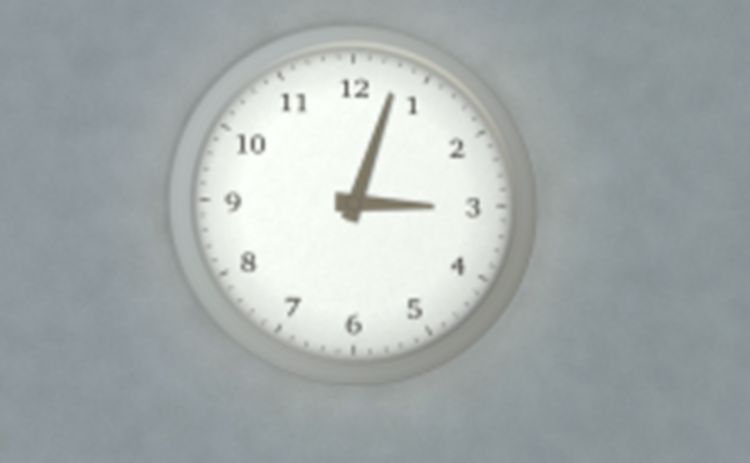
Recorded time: 3.03
